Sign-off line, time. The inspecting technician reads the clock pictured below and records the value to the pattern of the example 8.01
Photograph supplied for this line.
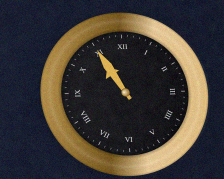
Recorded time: 10.55
